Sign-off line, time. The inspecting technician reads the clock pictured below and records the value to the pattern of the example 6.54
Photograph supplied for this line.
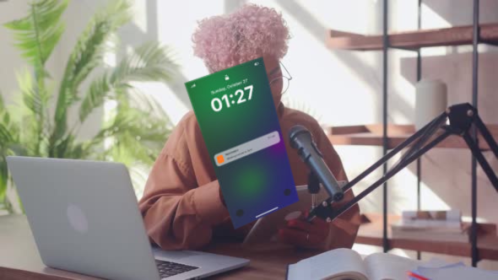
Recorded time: 1.27
